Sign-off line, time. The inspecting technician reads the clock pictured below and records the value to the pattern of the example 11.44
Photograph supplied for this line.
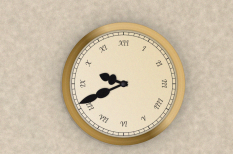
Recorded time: 9.41
